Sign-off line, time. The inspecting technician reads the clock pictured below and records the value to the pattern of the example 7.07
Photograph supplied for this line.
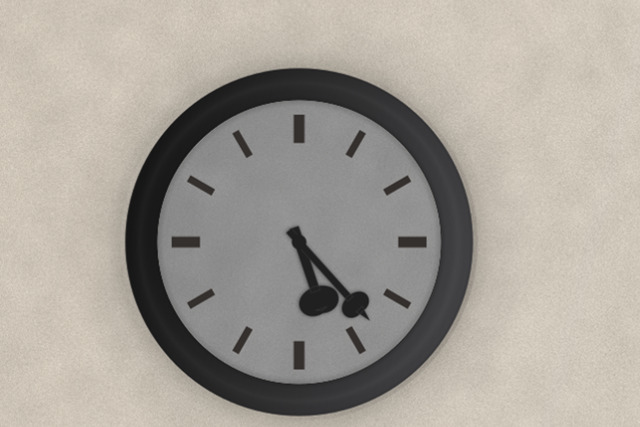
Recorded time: 5.23
